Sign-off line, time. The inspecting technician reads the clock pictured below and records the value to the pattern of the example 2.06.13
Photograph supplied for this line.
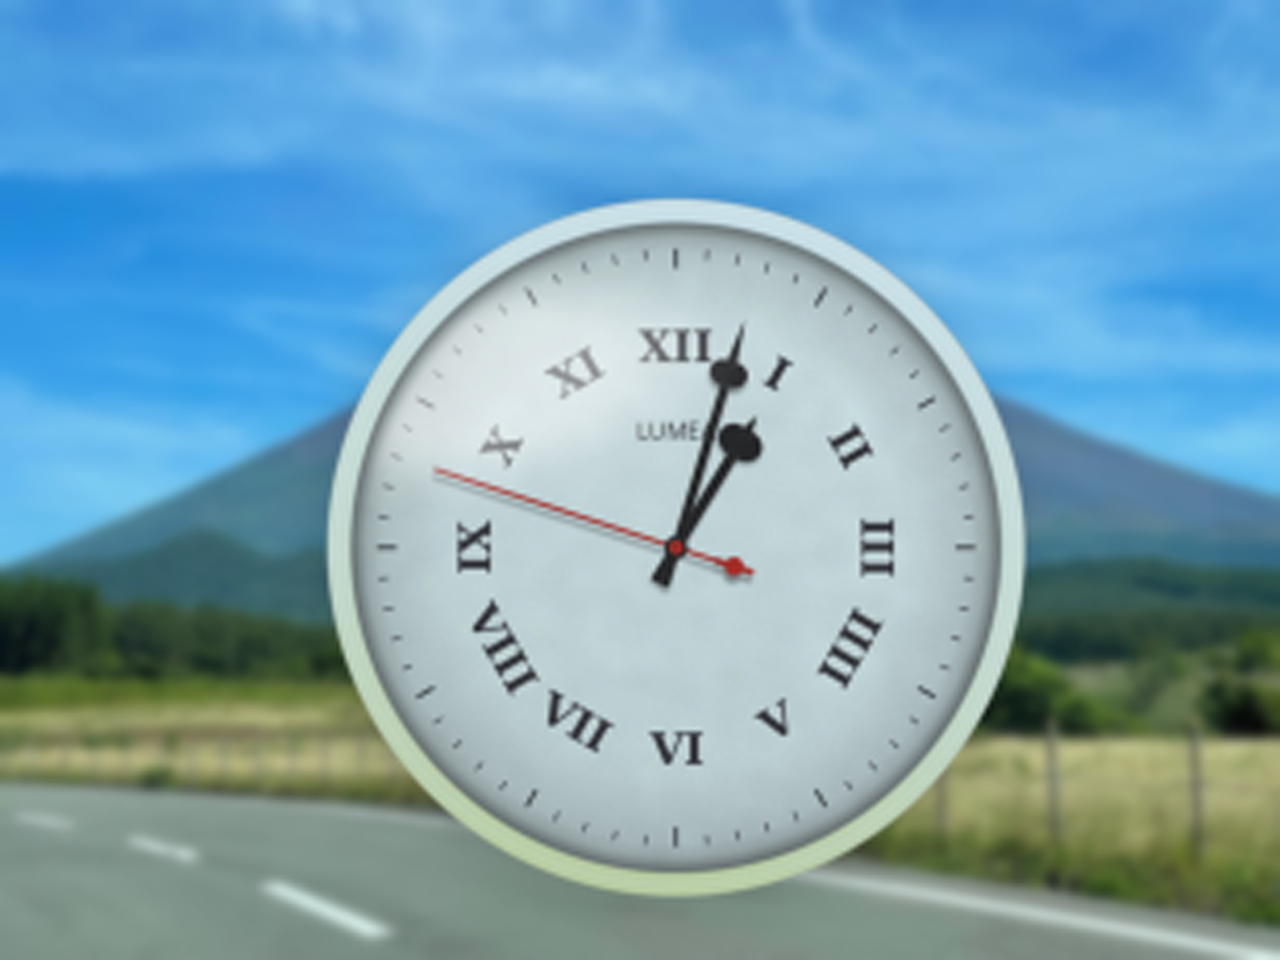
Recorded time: 1.02.48
